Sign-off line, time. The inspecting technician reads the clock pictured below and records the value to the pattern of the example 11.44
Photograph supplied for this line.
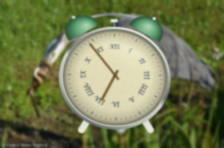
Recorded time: 6.54
